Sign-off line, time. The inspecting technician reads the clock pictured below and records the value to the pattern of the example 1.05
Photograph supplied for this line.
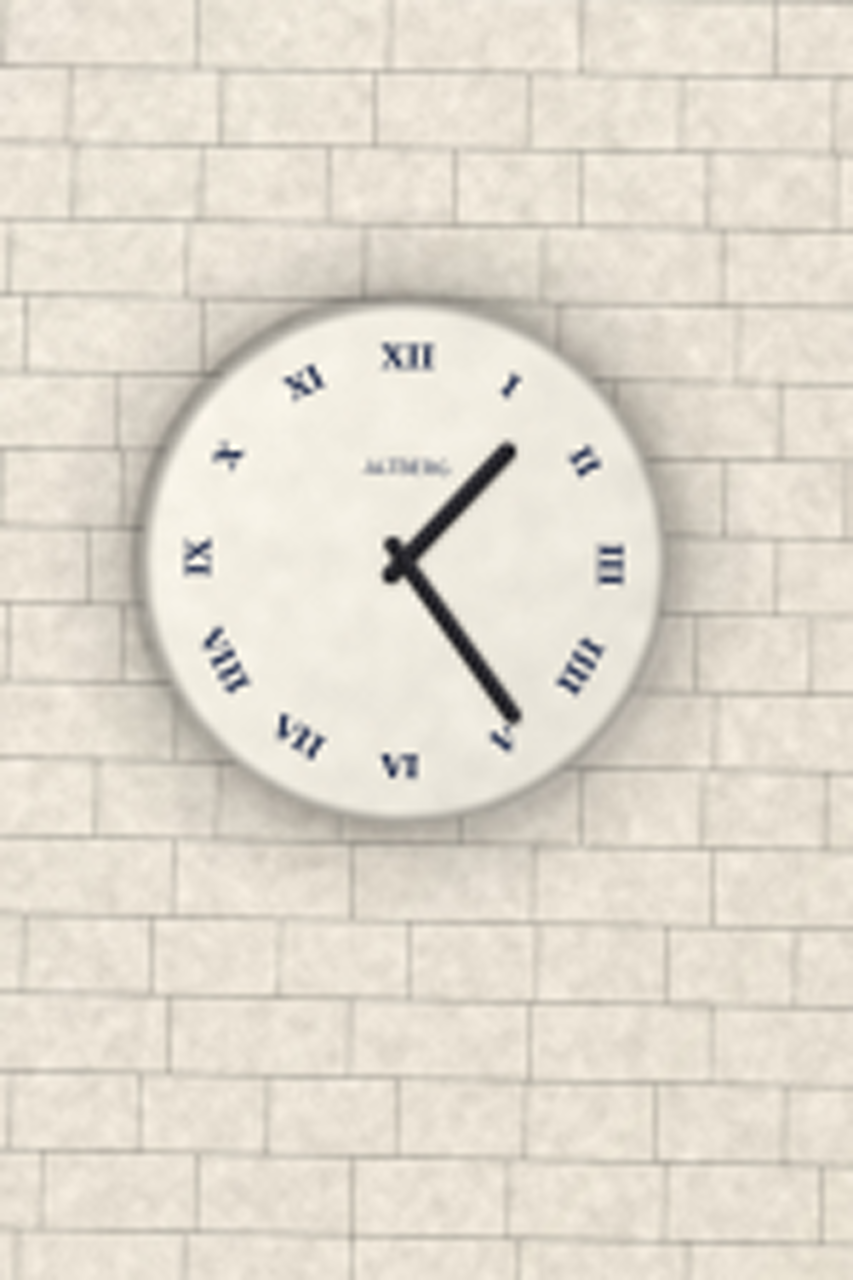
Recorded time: 1.24
